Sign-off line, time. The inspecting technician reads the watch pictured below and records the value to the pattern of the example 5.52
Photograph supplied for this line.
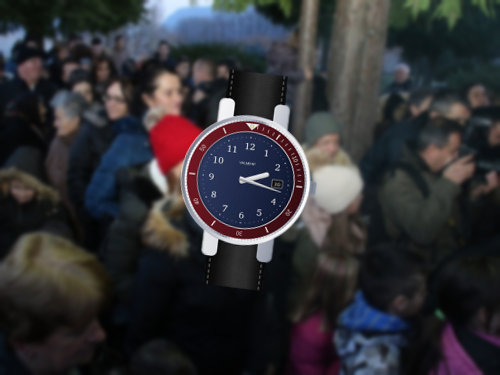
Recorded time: 2.17
